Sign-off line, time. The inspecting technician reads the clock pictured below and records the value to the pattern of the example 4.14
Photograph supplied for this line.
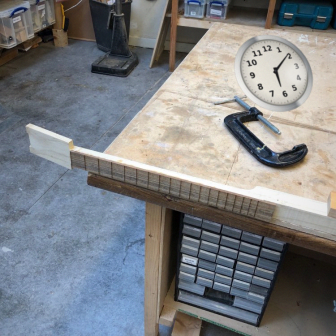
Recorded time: 6.09
